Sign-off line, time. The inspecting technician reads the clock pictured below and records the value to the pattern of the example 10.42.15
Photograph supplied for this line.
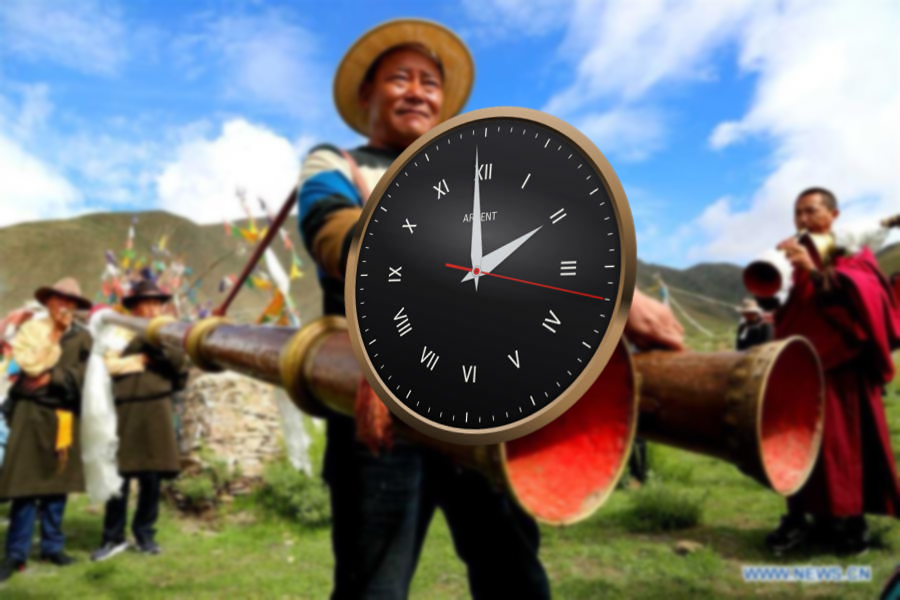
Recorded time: 1.59.17
